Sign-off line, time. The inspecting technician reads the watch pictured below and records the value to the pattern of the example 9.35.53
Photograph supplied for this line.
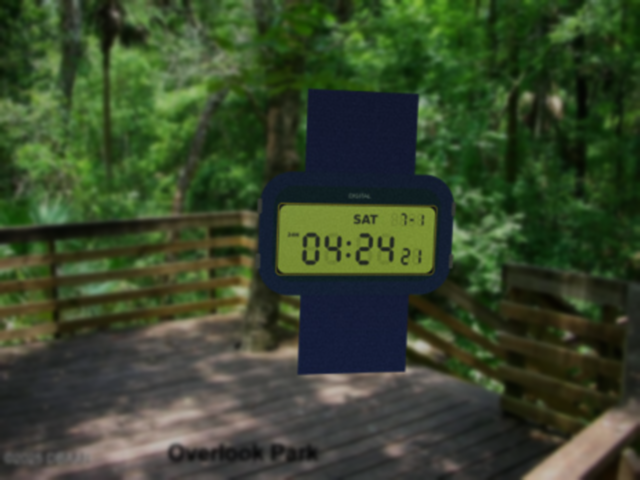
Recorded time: 4.24.21
